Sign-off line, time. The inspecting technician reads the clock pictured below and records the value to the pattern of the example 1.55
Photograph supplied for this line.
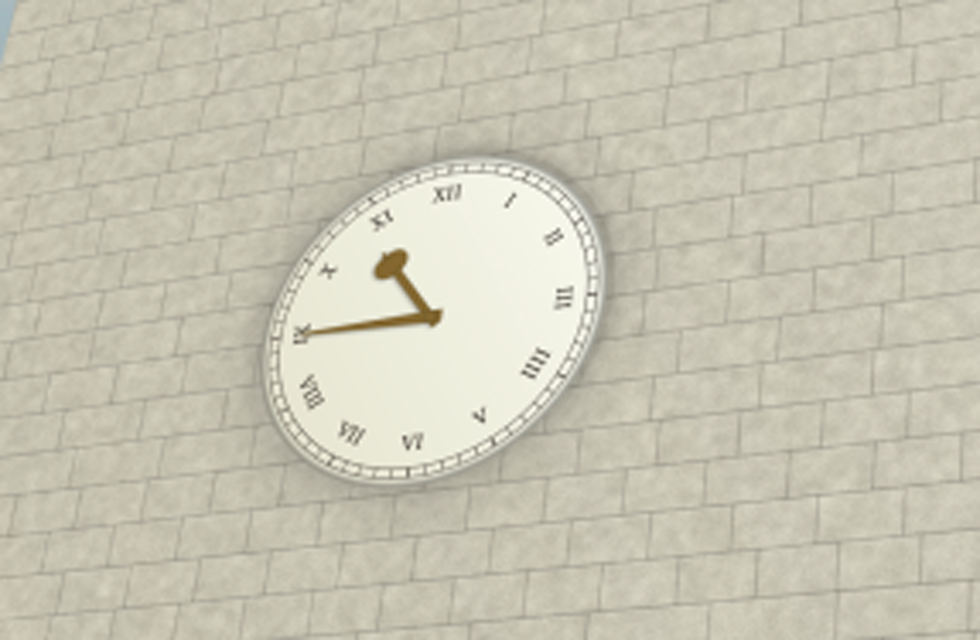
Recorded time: 10.45
